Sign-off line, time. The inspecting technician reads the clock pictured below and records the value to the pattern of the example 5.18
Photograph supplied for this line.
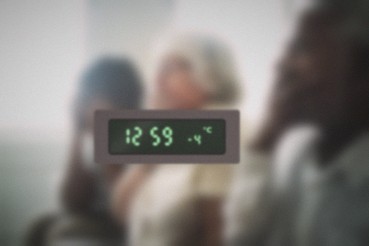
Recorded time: 12.59
